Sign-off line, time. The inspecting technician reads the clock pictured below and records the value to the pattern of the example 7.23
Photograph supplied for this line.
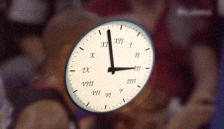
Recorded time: 2.57
